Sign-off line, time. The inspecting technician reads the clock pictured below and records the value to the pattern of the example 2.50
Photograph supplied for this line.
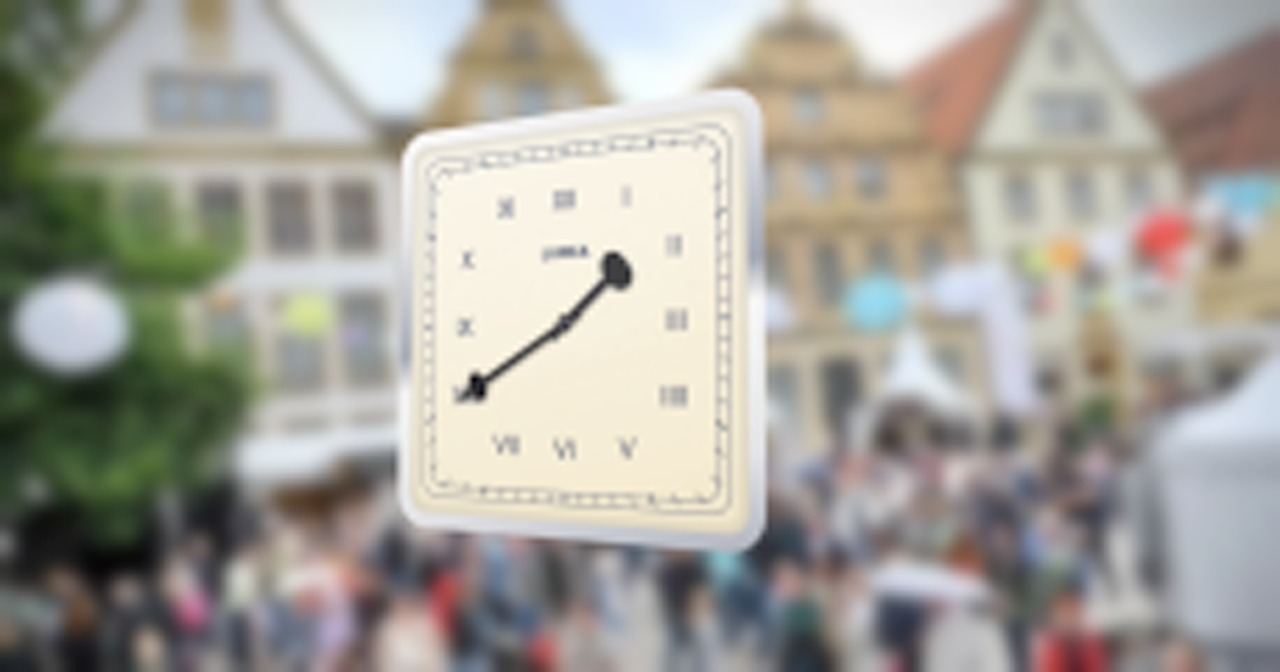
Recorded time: 1.40
